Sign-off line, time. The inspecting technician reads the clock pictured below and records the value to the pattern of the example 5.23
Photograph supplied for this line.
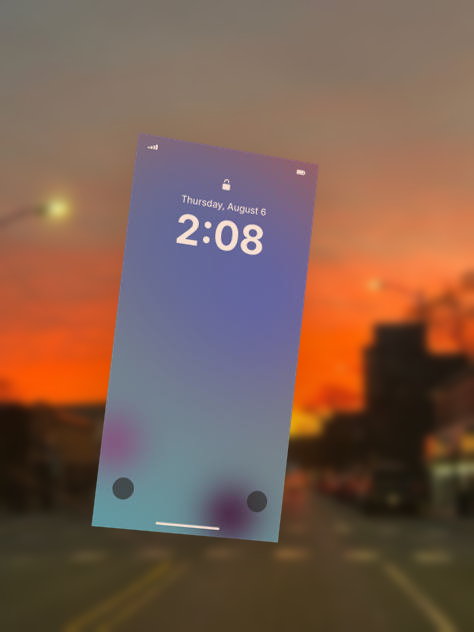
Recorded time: 2.08
